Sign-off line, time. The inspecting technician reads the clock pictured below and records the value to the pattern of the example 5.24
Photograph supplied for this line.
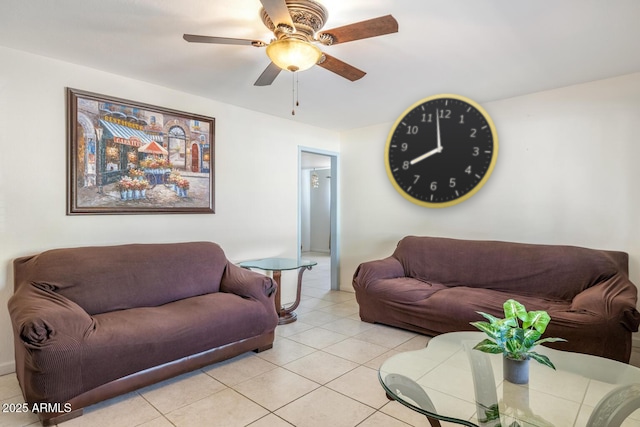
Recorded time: 7.58
